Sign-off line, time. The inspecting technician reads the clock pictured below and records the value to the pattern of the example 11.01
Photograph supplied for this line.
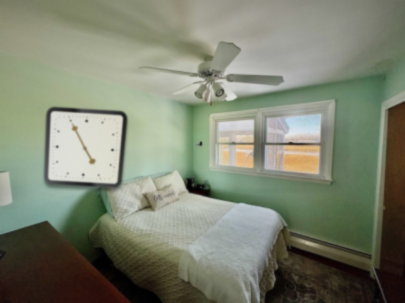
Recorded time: 4.55
